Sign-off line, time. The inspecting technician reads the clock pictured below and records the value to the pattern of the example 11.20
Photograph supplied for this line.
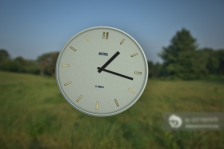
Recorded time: 1.17
